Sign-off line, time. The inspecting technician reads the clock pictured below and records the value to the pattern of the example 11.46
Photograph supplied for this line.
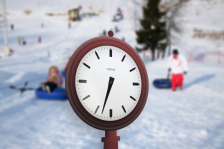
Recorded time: 6.33
